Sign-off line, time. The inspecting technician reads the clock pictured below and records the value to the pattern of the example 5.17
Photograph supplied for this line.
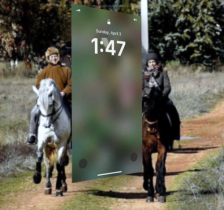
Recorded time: 1.47
